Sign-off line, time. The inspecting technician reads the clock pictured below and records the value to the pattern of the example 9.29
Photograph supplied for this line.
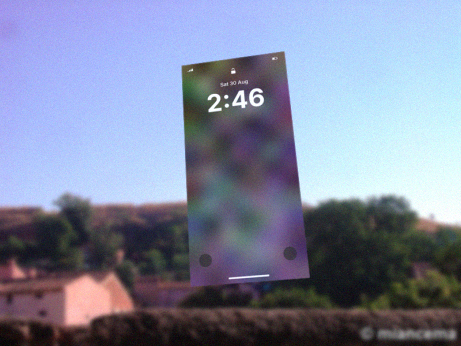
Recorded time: 2.46
